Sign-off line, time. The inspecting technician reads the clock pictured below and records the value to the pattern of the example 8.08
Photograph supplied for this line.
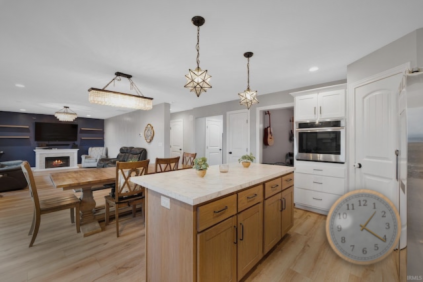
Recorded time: 1.21
